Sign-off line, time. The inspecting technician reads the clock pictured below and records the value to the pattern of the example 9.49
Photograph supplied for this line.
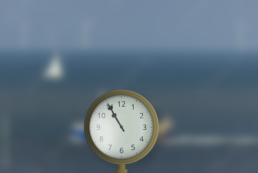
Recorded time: 10.55
